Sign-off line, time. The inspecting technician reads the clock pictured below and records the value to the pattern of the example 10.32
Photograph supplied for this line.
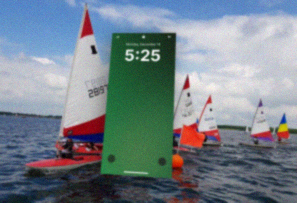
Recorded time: 5.25
